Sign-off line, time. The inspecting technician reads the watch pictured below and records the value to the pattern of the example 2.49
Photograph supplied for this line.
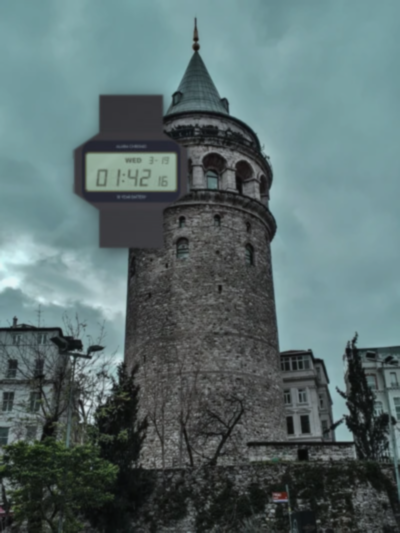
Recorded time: 1.42
